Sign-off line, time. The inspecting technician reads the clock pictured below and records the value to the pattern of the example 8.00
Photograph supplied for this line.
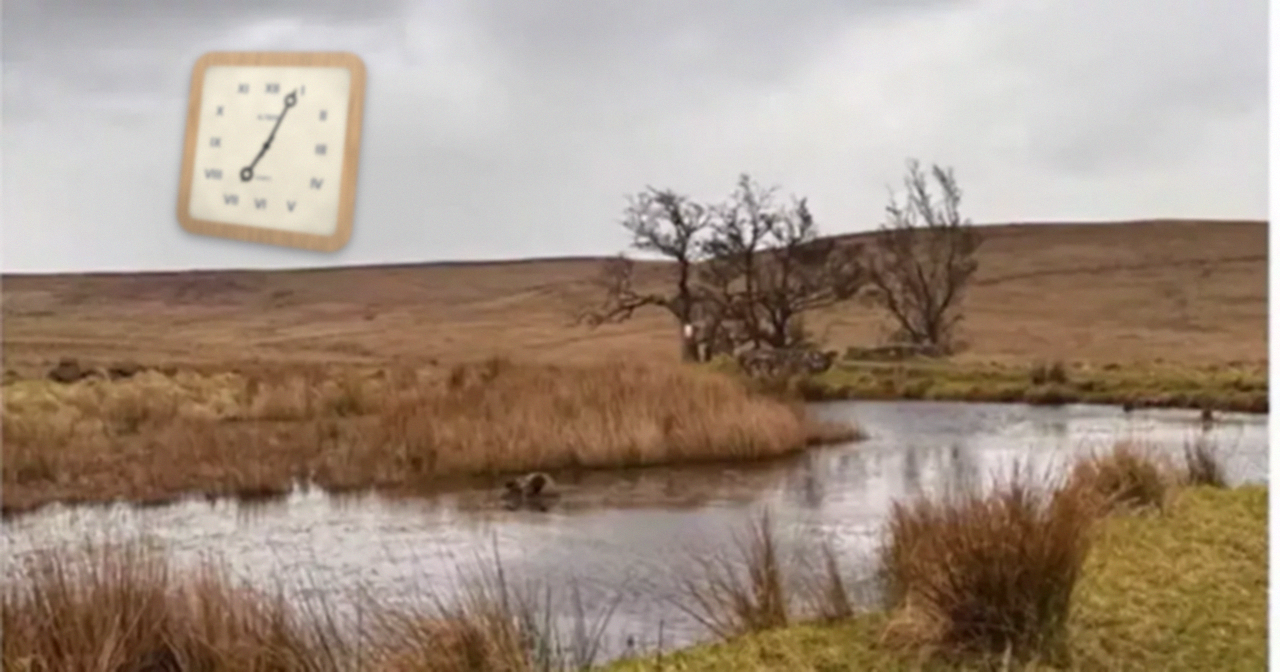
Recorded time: 7.04
